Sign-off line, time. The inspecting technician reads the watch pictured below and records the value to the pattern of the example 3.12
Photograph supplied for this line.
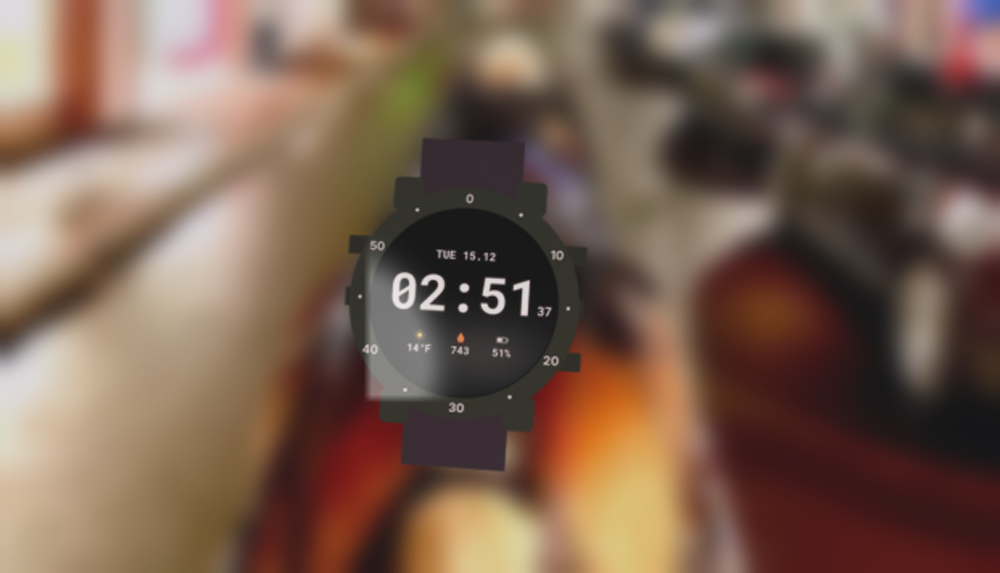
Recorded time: 2.51
